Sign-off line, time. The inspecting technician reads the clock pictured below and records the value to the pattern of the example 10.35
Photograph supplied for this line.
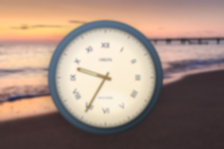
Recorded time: 9.35
